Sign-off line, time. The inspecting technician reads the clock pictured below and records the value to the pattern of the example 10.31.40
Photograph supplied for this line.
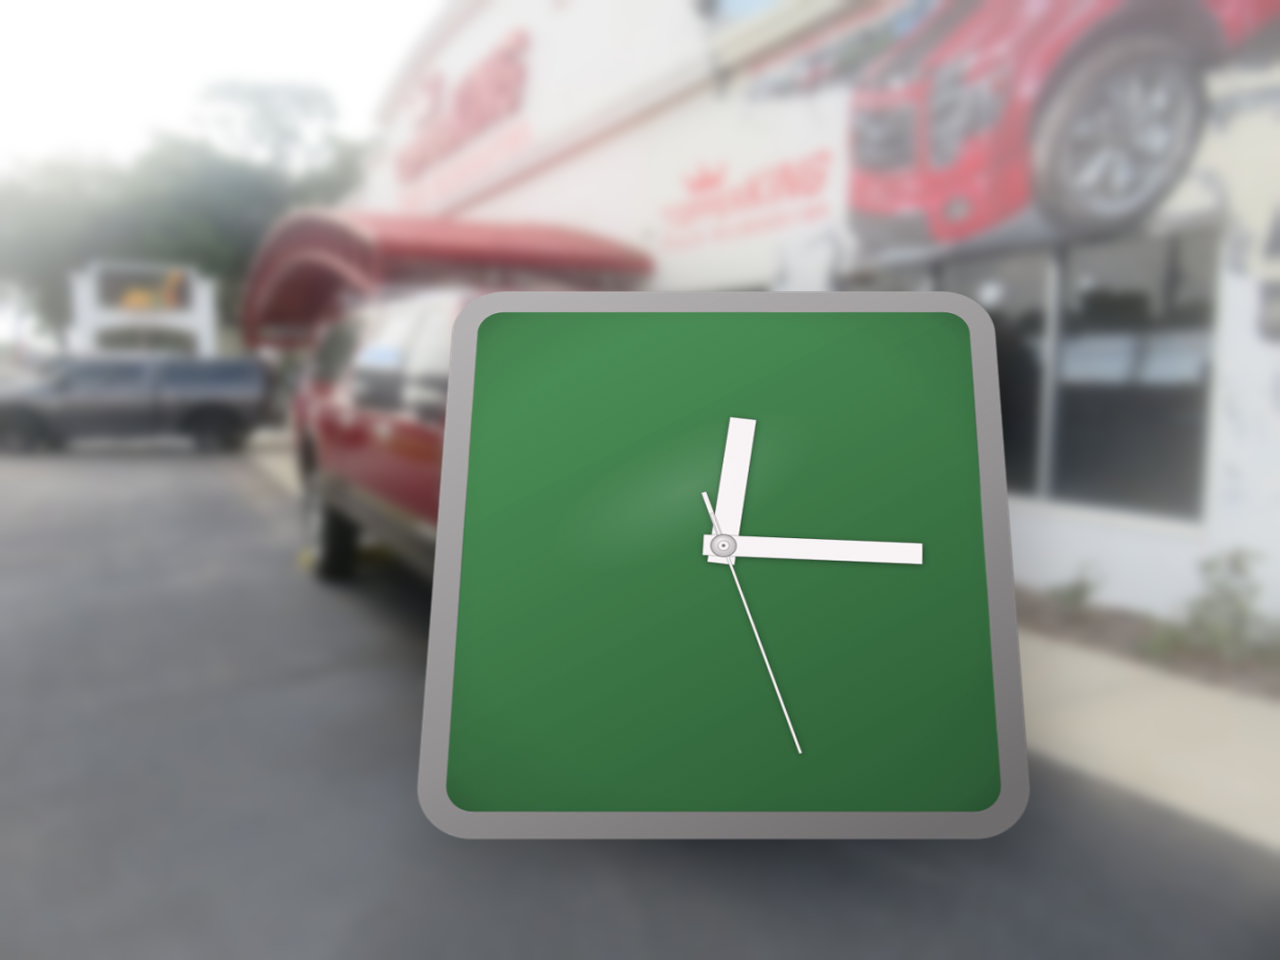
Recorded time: 12.15.27
